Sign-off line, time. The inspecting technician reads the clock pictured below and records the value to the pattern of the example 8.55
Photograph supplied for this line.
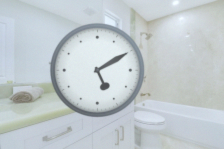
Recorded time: 5.10
